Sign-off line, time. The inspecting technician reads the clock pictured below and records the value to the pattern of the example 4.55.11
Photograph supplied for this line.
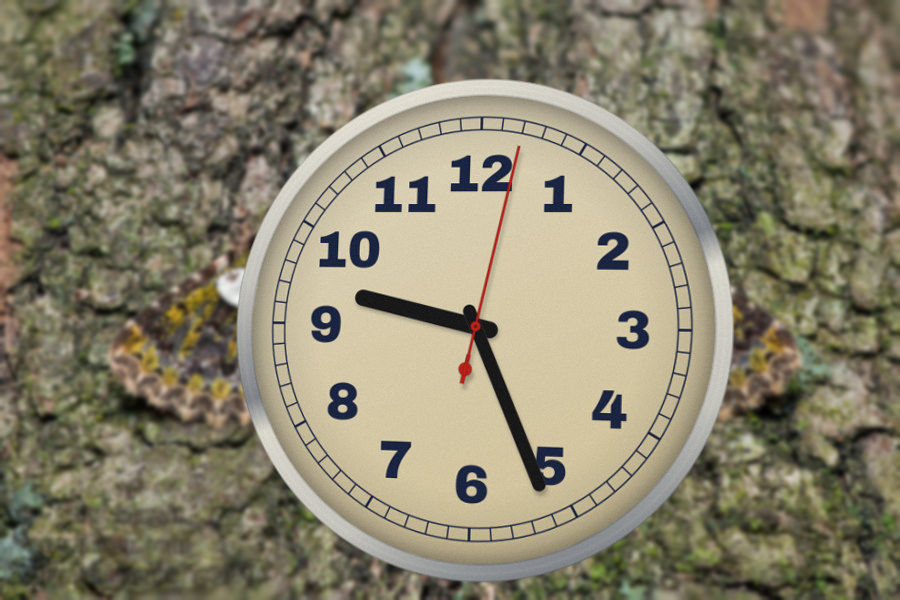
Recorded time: 9.26.02
